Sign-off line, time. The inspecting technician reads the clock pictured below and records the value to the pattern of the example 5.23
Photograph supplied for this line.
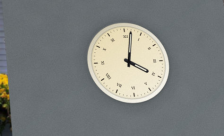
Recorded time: 4.02
